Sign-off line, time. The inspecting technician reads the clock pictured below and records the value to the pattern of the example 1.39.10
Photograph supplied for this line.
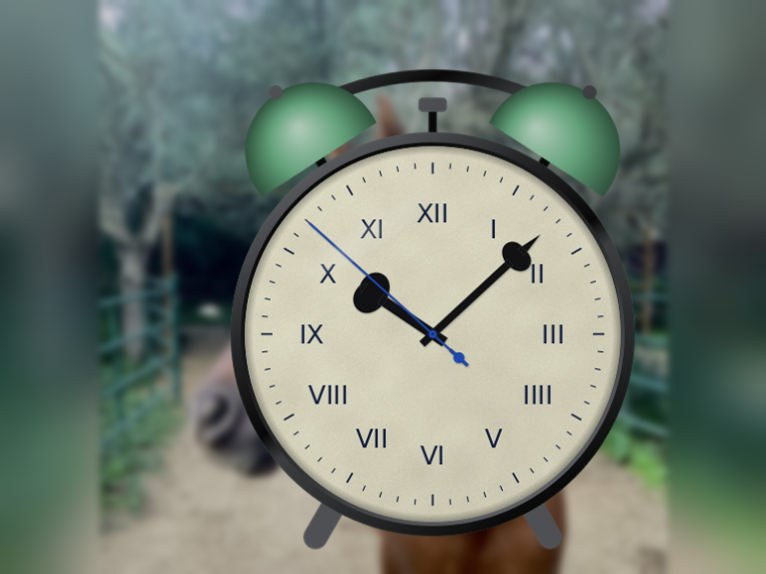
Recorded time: 10.07.52
